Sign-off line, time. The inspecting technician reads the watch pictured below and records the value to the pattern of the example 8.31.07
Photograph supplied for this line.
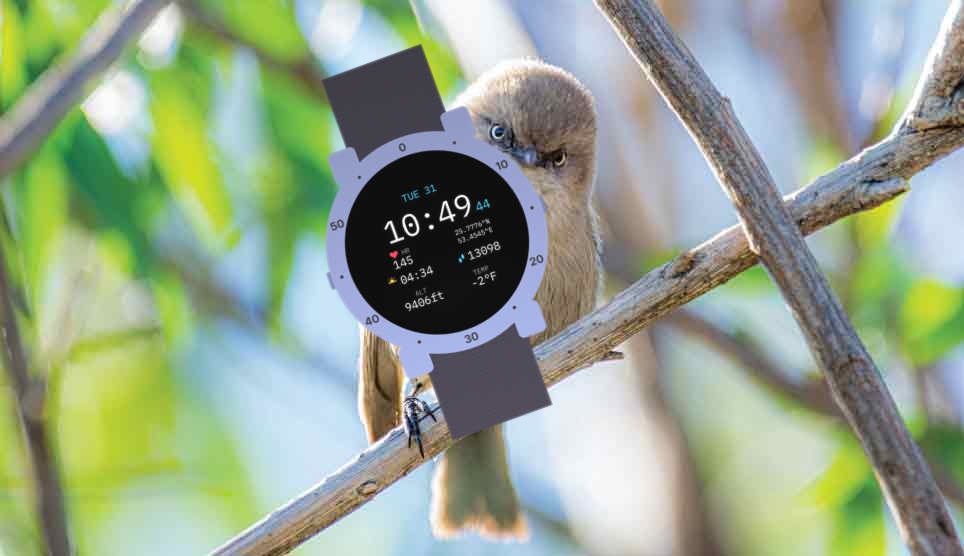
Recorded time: 10.49.44
